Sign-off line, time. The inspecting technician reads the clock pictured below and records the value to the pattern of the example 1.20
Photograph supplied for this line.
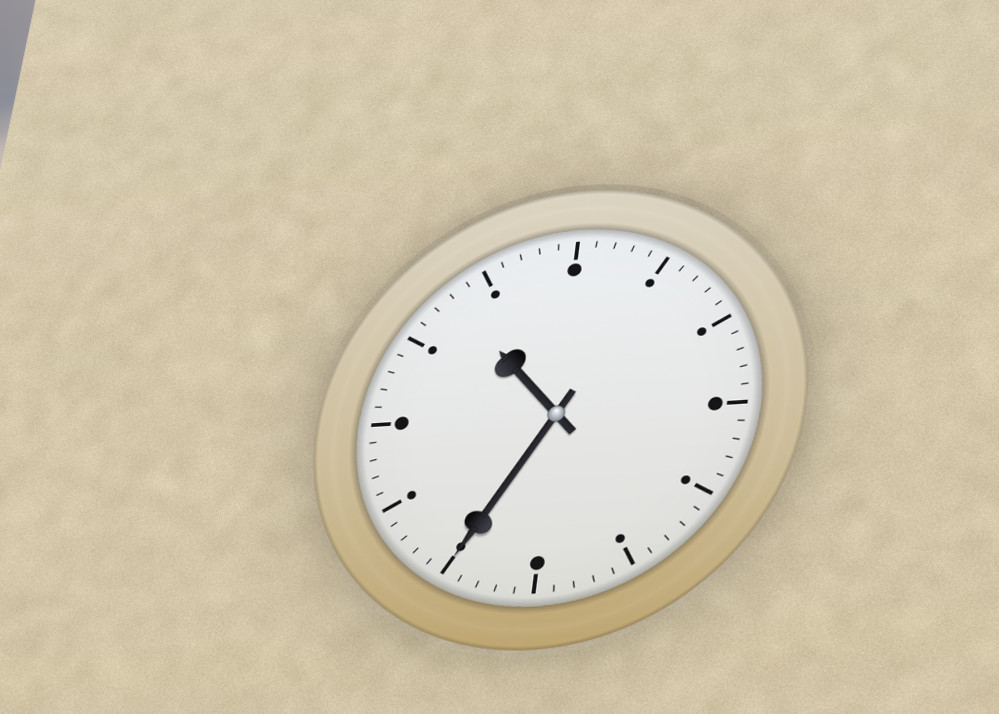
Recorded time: 10.35
